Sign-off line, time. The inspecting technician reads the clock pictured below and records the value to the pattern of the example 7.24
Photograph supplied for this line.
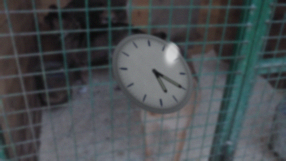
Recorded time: 5.20
